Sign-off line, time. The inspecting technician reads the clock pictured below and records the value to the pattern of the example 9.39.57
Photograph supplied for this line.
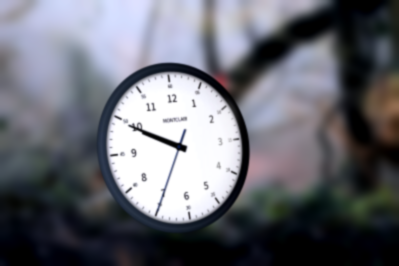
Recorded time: 9.49.35
